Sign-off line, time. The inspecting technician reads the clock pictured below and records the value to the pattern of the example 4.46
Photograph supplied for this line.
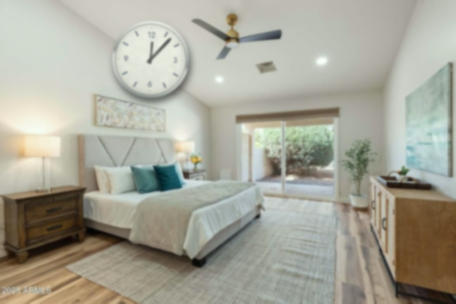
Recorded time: 12.07
